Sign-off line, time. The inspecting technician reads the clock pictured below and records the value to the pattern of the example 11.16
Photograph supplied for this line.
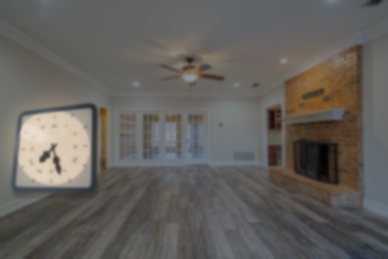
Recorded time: 7.27
